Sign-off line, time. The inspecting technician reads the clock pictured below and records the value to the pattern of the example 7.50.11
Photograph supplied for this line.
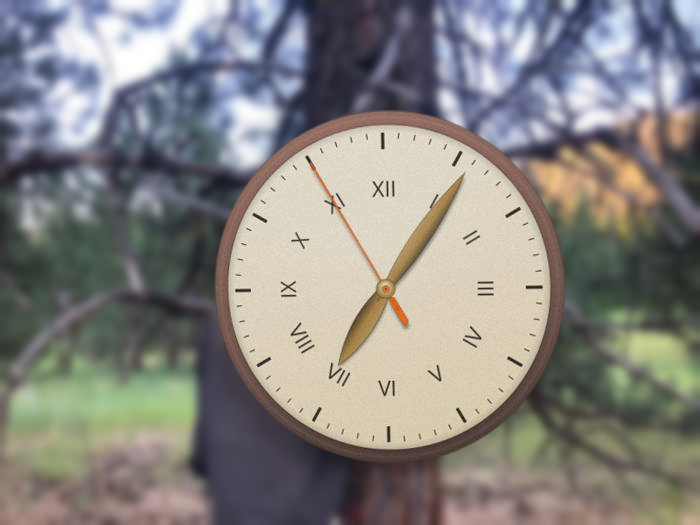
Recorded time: 7.05.55
